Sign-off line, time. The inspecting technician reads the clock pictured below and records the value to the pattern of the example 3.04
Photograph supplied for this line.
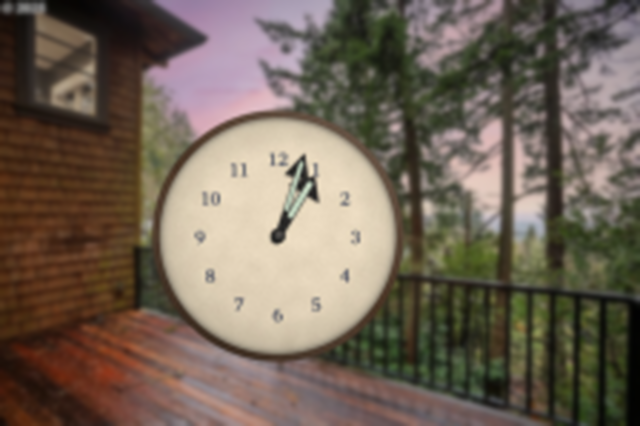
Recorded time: 1.03
